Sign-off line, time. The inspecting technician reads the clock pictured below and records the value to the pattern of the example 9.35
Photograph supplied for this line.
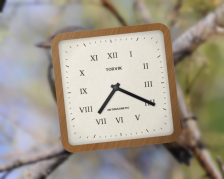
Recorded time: 7.20
